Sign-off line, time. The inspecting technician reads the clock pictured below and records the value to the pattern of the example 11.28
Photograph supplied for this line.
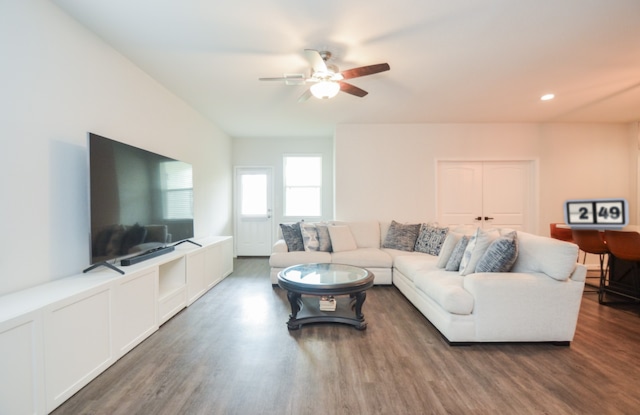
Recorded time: 2.49
